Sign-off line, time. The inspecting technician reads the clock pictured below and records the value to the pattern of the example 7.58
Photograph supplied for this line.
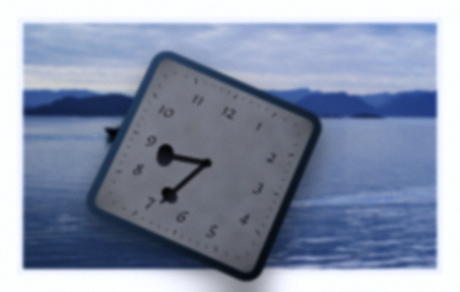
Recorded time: 8.34
